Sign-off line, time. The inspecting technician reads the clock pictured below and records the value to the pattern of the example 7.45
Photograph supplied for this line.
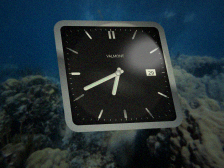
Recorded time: 6.41
